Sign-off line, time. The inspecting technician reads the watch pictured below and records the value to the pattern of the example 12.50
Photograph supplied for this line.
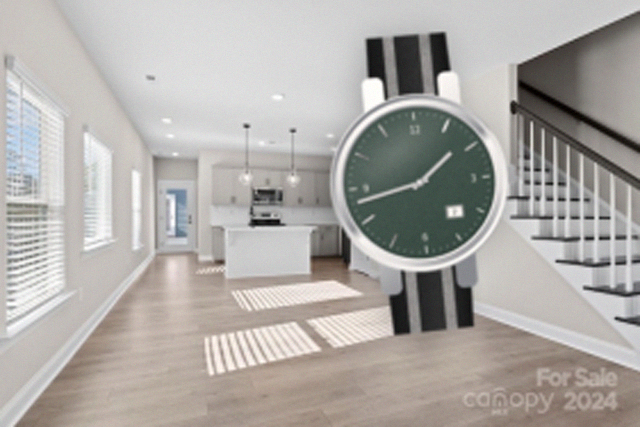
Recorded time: 1.43
